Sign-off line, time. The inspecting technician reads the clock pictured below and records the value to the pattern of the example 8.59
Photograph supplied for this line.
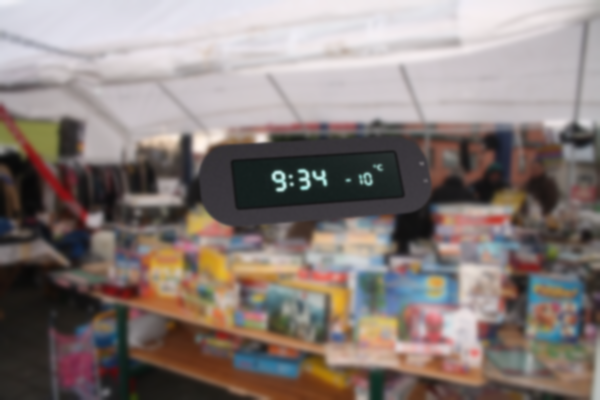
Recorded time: 9.34
